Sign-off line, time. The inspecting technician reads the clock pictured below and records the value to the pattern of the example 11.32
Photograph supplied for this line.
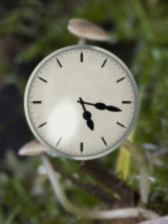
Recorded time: 5.17
